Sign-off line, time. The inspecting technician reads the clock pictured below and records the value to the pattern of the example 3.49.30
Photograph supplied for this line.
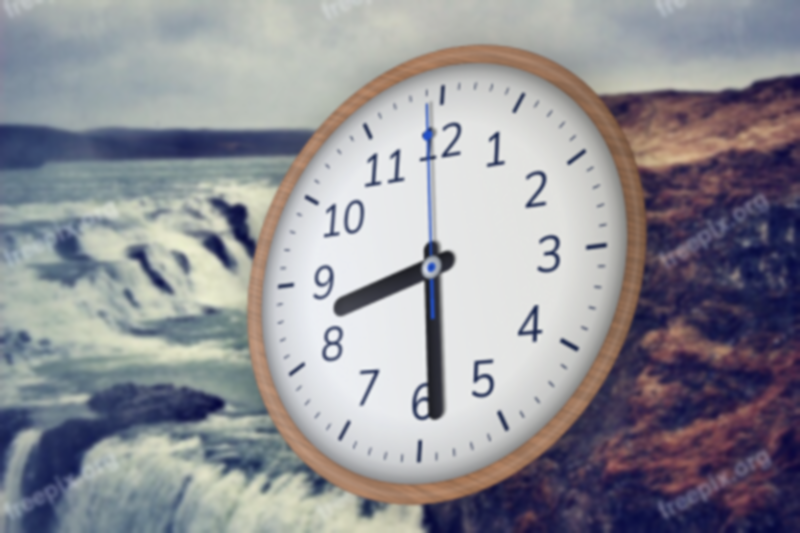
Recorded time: 8.28.59
